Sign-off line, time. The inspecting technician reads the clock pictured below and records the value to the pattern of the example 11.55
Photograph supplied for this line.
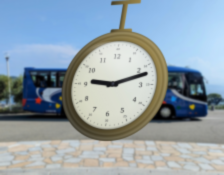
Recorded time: 9.12
